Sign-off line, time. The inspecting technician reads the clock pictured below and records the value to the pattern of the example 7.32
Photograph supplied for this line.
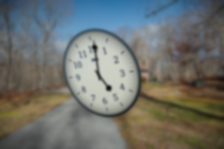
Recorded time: 5.01
